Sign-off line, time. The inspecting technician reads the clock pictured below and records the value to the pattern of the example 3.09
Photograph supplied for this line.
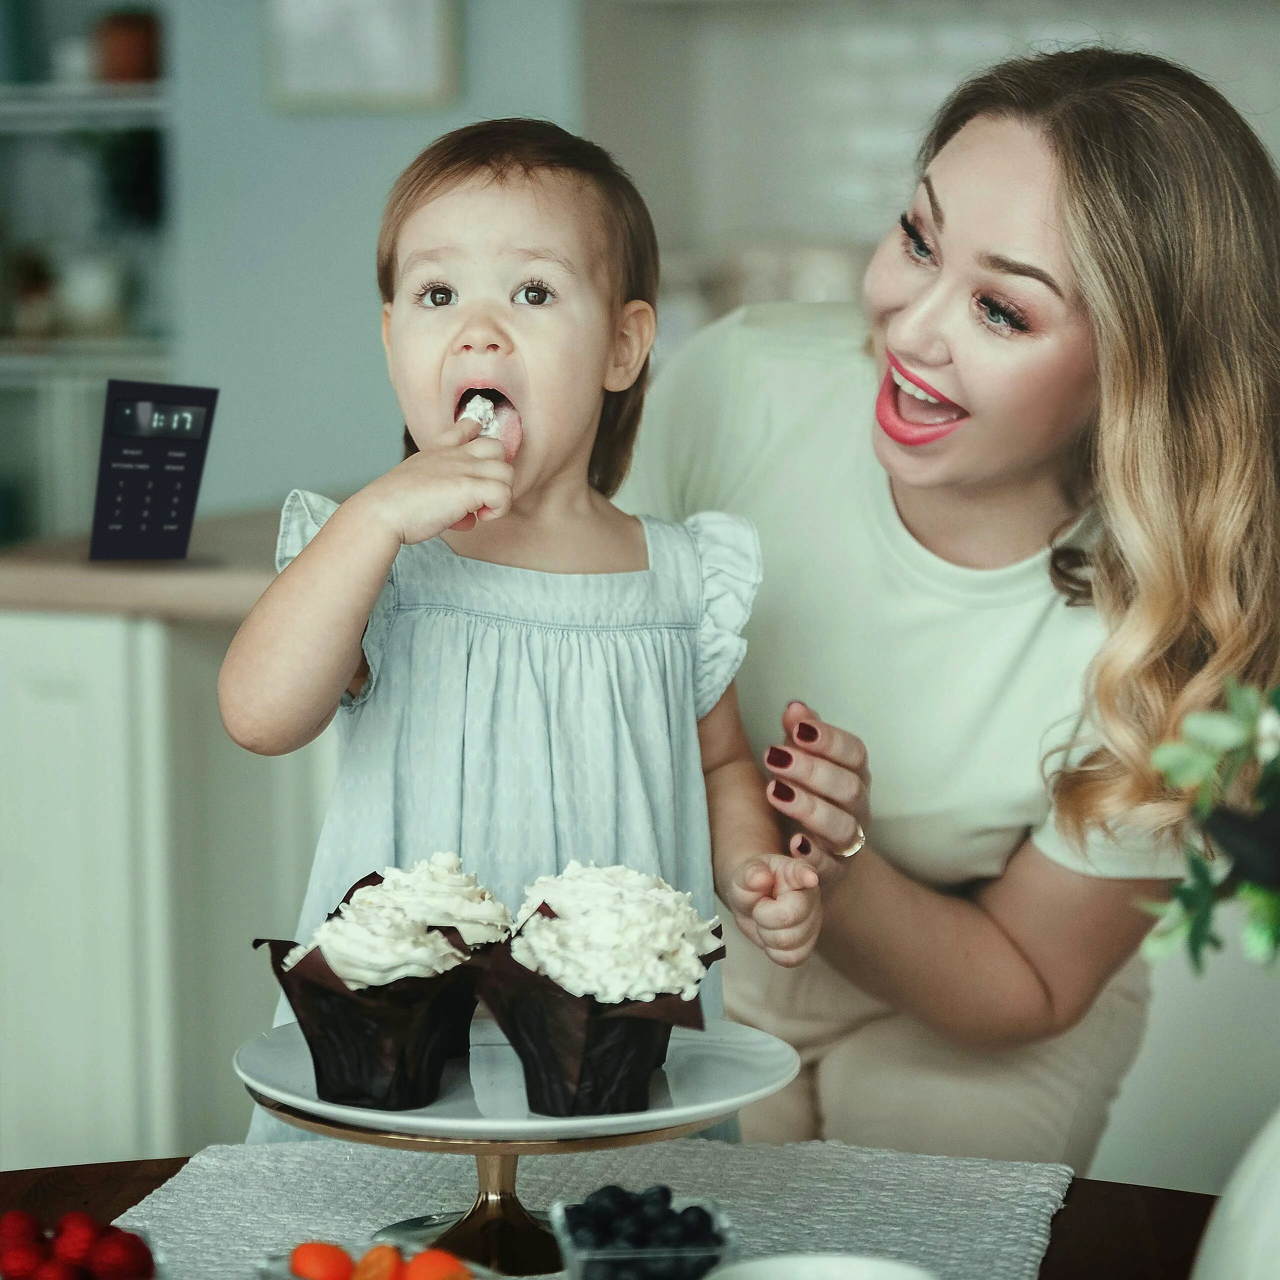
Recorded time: 1.17
